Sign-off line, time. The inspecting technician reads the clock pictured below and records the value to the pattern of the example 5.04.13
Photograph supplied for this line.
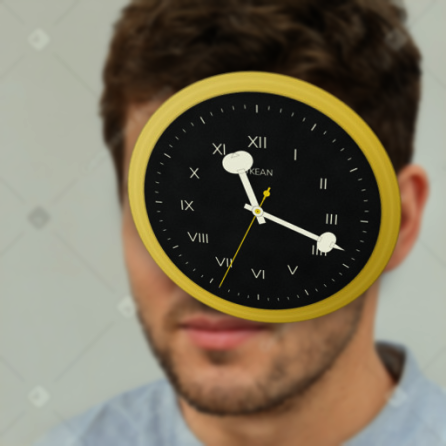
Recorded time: 11.18.34
